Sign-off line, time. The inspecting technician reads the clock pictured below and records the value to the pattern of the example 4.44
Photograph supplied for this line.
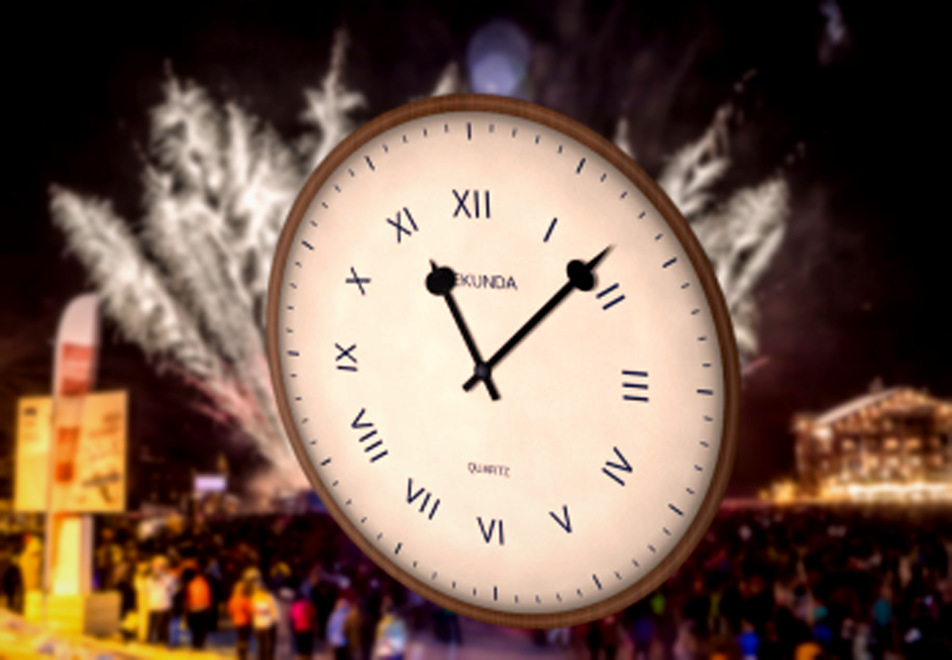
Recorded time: 11.08
